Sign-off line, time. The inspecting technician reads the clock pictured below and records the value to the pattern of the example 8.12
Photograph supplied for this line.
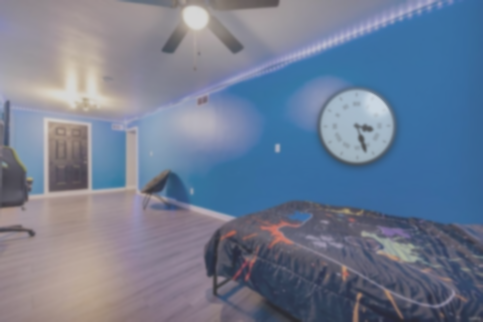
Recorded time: 3.27
